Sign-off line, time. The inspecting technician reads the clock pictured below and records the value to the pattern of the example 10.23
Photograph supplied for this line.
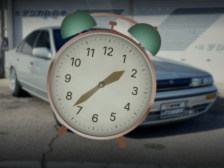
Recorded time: 1.37
